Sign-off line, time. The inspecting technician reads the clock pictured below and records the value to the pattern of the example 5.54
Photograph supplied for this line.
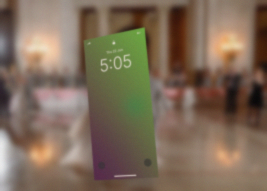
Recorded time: 5.05
